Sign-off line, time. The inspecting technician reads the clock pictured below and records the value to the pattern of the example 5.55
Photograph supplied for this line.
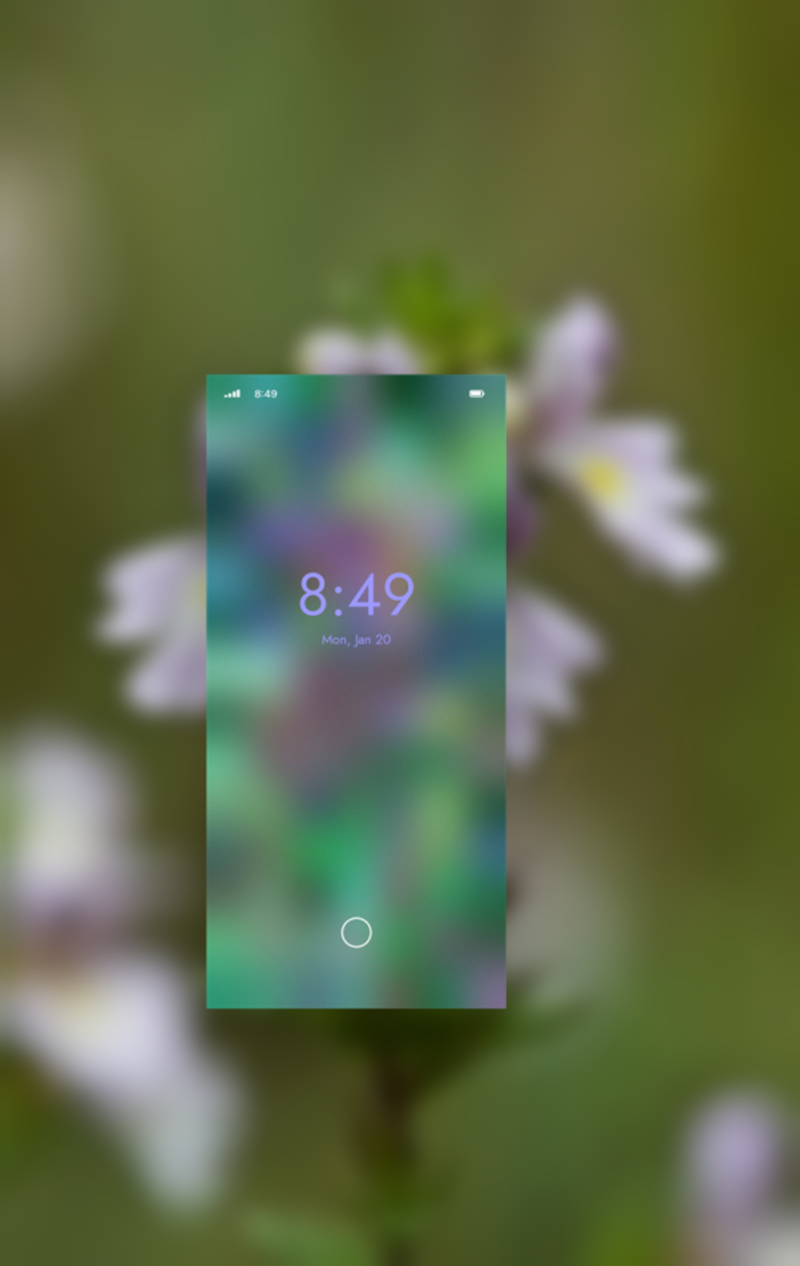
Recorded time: 8.49
